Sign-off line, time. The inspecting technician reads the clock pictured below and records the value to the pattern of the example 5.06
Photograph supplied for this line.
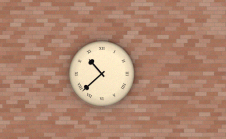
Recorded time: 10.38
